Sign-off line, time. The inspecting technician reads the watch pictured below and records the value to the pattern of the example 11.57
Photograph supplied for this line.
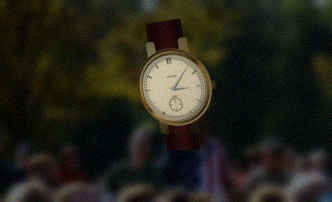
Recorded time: 3.07
